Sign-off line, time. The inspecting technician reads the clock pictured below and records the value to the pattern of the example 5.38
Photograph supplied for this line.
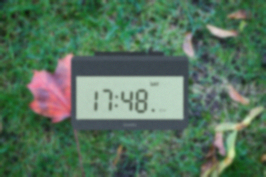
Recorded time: 17.48
